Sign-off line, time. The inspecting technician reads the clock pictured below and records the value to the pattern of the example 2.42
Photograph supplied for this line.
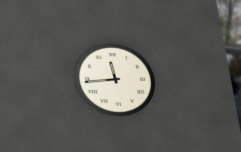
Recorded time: 11.44
